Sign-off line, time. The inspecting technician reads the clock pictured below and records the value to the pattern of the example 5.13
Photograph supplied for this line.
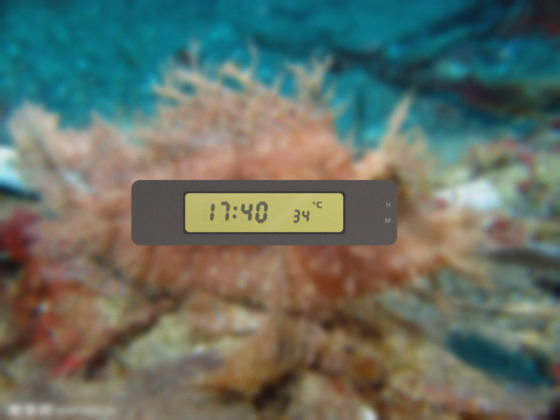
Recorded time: 17.40
